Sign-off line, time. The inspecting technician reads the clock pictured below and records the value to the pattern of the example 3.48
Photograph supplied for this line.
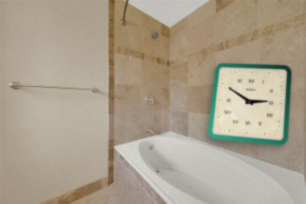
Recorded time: 2.50
